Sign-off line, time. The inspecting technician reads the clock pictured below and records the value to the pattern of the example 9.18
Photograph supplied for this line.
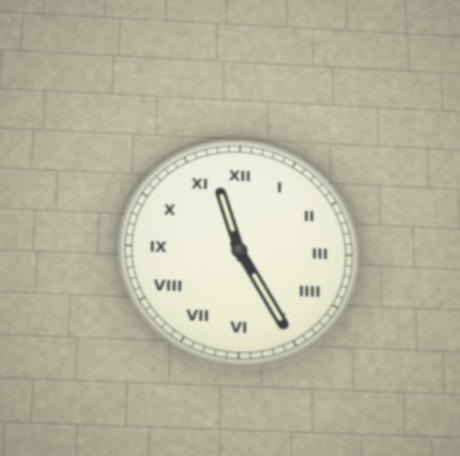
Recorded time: 11.25
